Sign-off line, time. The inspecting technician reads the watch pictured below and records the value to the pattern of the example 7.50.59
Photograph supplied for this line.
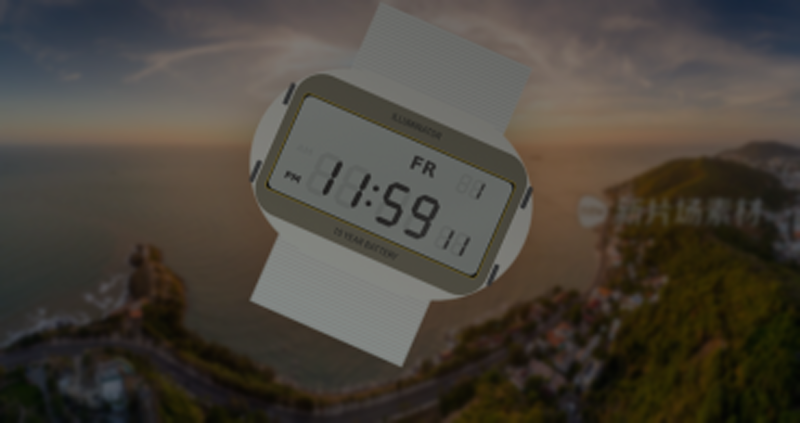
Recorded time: 11.59.11
